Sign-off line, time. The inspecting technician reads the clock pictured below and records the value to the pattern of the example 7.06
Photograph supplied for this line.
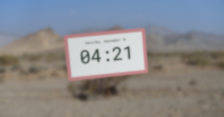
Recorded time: 4.21
